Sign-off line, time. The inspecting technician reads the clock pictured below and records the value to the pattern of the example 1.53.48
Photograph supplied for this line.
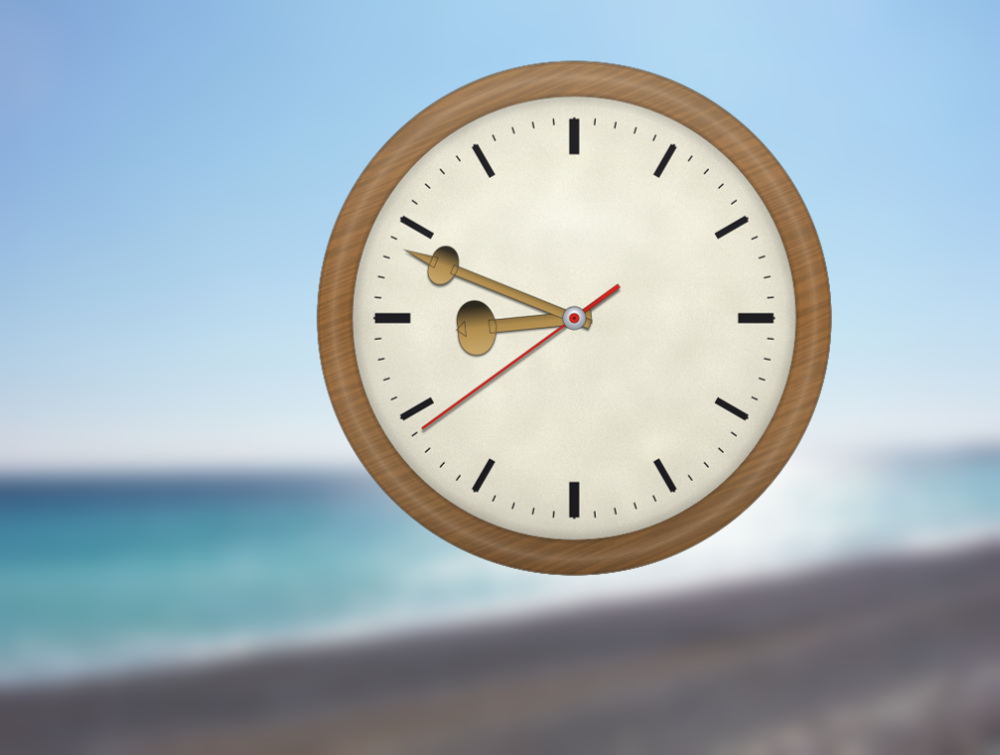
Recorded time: 8.48.39
